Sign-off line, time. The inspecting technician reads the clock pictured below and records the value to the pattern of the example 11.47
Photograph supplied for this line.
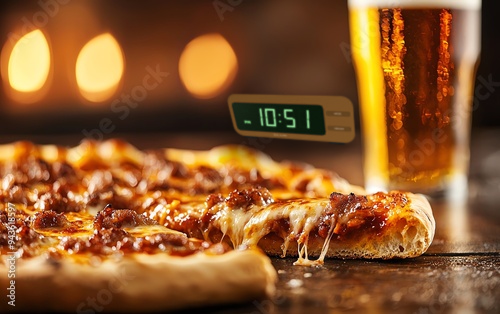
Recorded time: 10.51
